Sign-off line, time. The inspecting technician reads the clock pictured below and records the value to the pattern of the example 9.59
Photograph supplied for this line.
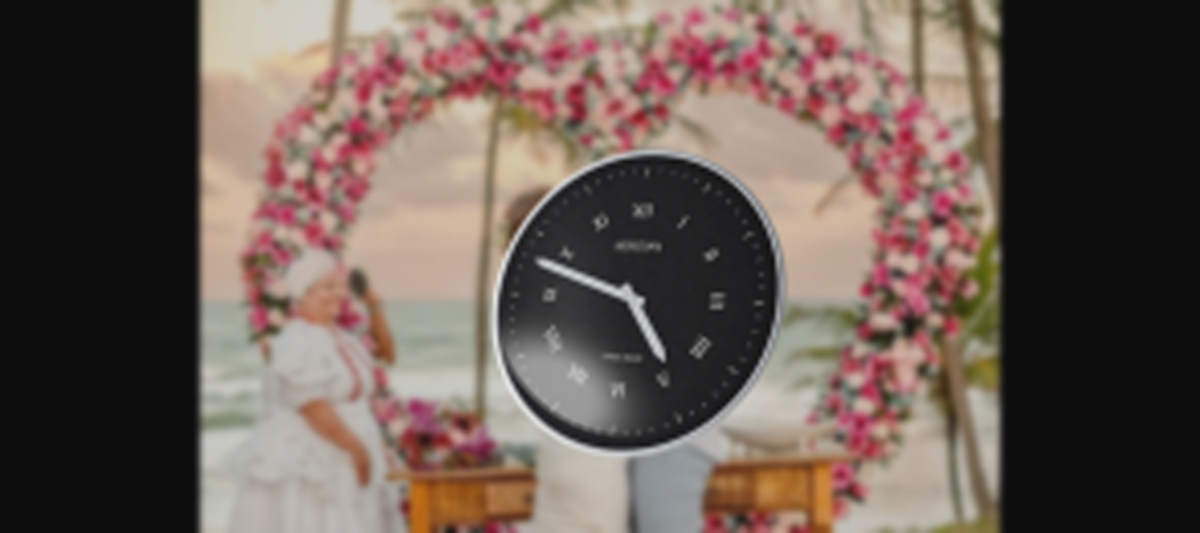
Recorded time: 4.48
